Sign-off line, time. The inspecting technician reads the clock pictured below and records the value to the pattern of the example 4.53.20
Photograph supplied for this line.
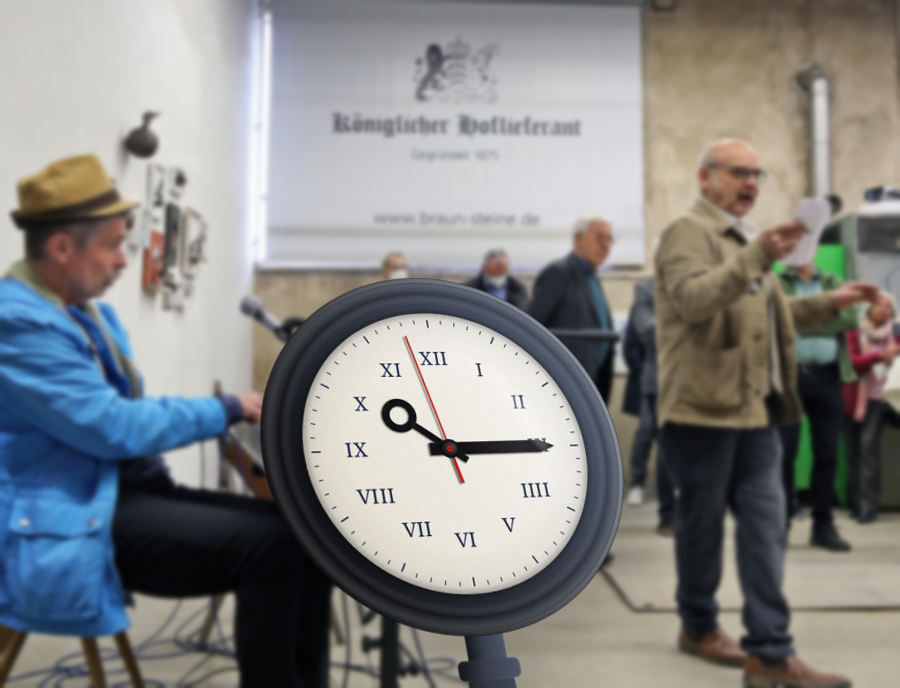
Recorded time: 10.14.58
